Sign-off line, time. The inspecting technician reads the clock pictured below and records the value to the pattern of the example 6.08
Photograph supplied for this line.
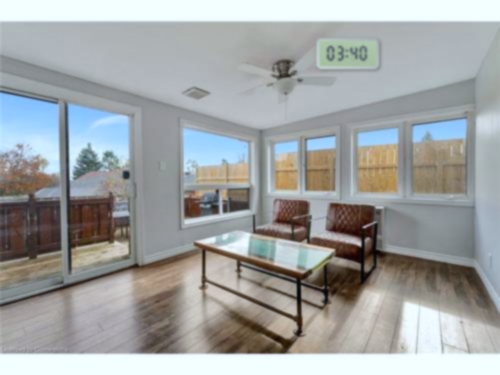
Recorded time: 3.40
